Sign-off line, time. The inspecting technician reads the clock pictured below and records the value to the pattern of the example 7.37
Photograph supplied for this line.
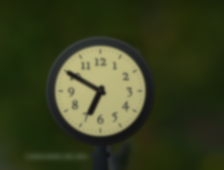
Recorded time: 6.50
